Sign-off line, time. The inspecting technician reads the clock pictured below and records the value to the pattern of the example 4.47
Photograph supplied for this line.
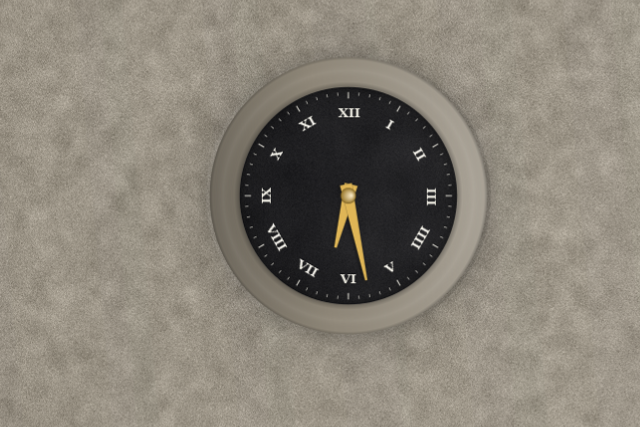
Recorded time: 6.28
